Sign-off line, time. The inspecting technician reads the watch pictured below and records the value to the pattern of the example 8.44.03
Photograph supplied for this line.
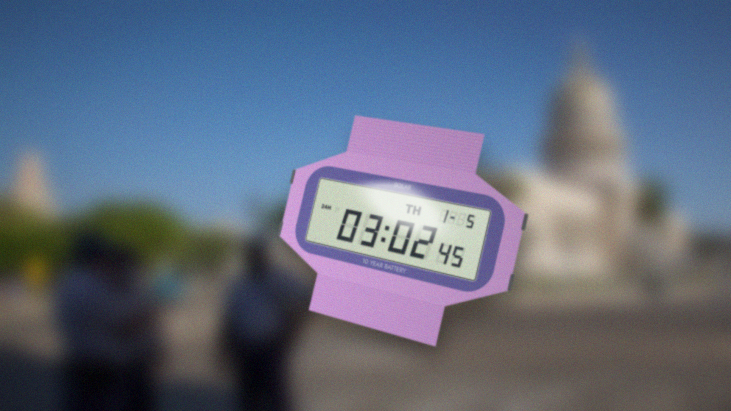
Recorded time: 3.02.45
